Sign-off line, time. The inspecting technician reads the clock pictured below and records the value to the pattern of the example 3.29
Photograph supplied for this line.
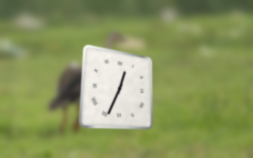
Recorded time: 12.34
